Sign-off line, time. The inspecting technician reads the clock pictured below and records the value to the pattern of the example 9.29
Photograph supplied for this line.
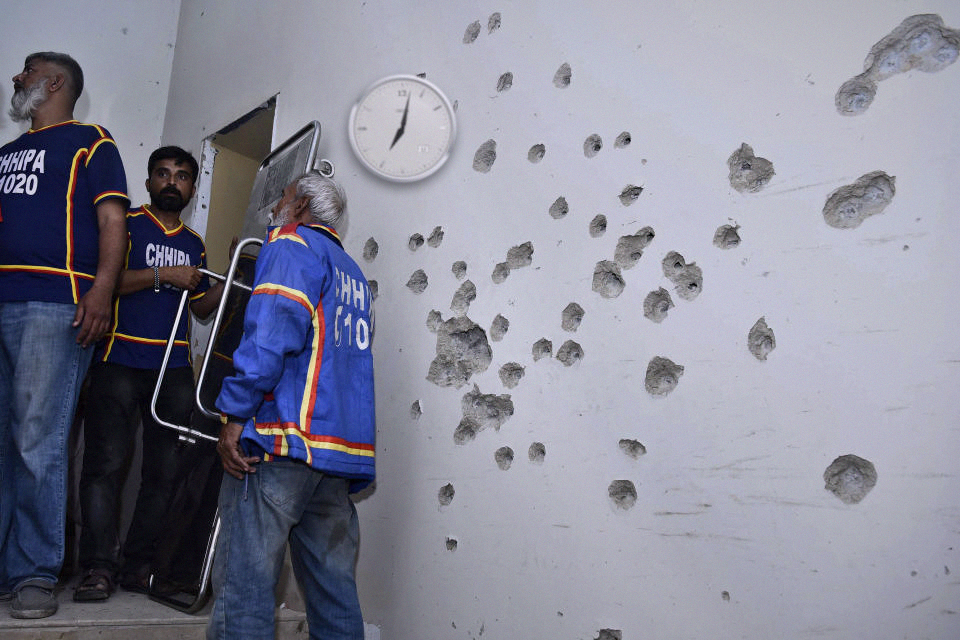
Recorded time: 7.02
